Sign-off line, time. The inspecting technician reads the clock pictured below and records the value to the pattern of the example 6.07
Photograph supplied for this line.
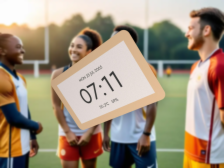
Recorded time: 7.11
